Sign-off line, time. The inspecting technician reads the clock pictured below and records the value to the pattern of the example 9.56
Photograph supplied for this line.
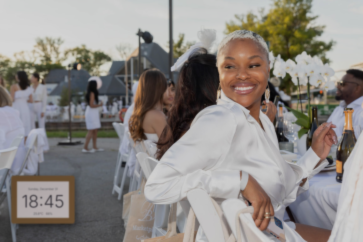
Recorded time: 18.45
